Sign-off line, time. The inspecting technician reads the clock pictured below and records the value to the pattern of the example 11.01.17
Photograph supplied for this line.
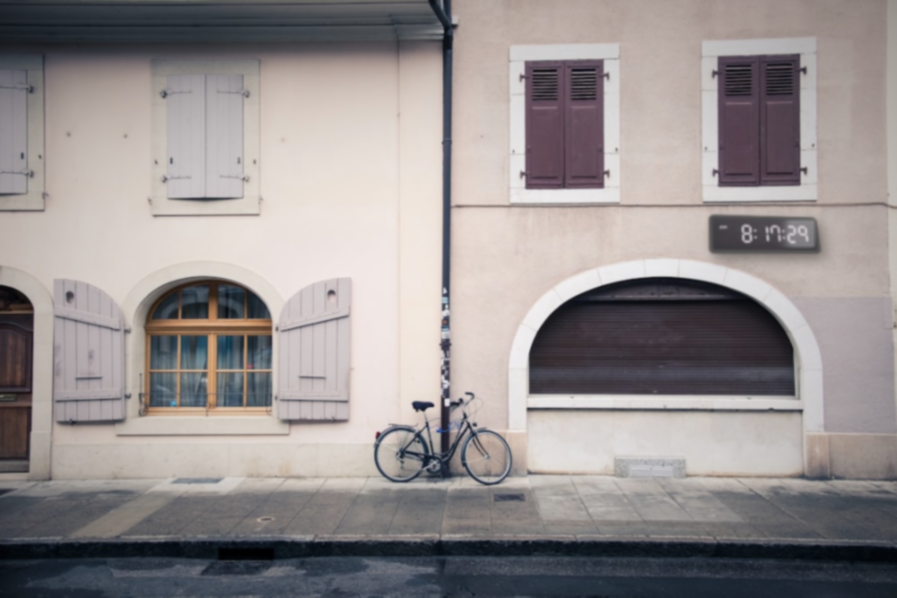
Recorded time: 8.17.29
